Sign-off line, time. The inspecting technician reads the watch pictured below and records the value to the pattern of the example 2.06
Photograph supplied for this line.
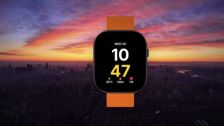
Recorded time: 10.47
